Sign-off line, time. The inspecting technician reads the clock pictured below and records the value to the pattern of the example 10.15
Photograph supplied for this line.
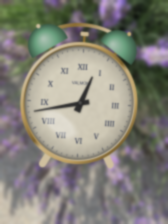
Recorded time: 12.43
